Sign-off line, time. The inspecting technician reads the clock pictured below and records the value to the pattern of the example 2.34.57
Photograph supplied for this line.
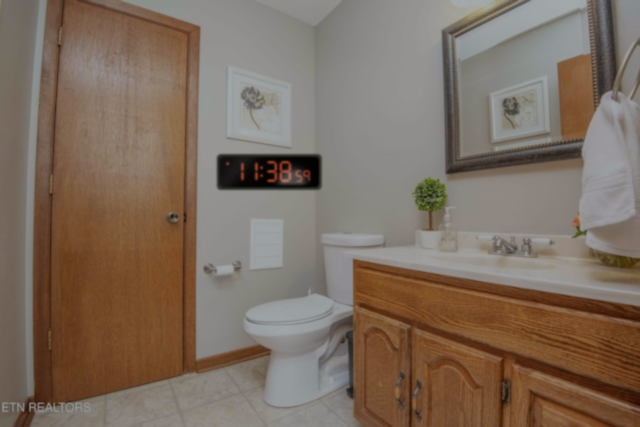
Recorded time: 11.38.59
